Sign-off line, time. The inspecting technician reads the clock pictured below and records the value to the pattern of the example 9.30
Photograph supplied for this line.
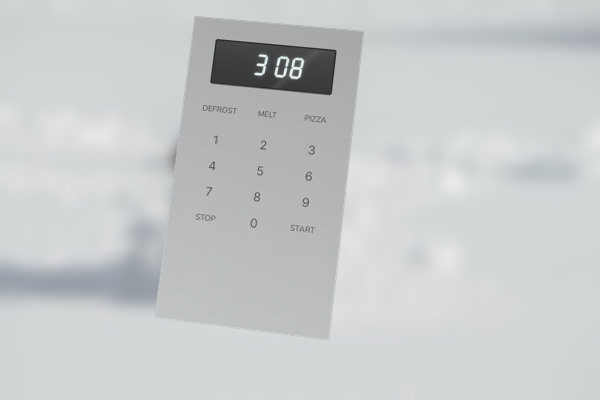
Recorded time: 3.08
